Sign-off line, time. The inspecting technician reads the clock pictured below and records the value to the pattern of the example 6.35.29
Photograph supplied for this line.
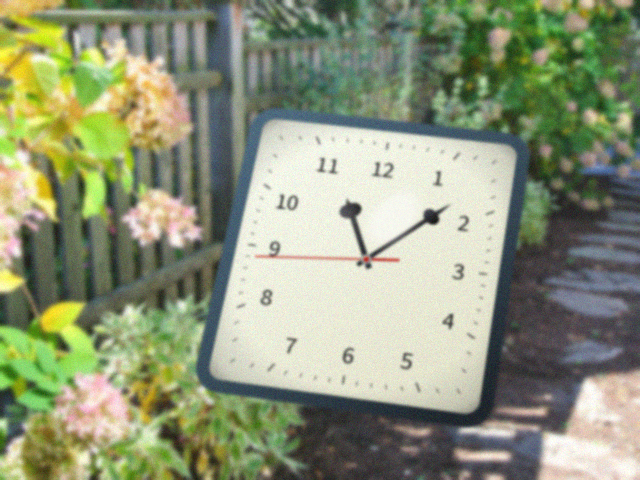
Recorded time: 11.07.44
